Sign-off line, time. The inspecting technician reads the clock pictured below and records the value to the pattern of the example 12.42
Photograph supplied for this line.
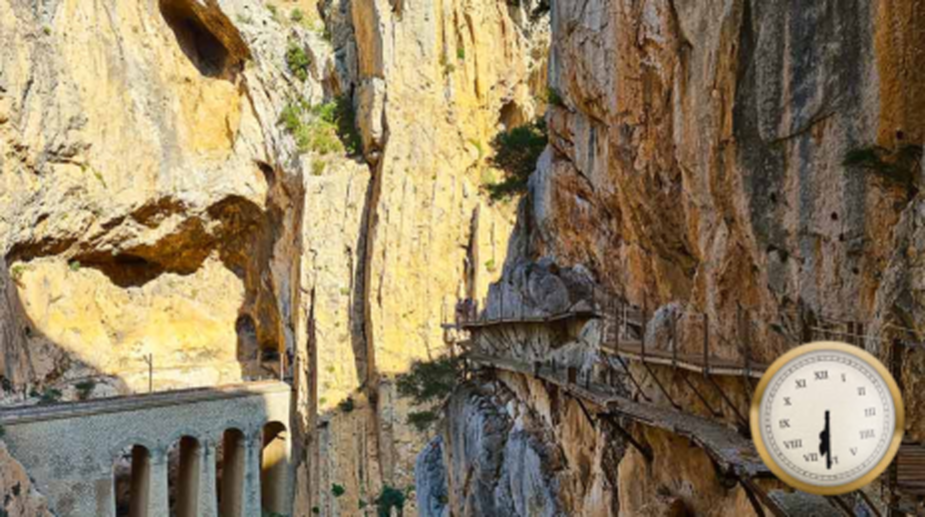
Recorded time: 6.31
